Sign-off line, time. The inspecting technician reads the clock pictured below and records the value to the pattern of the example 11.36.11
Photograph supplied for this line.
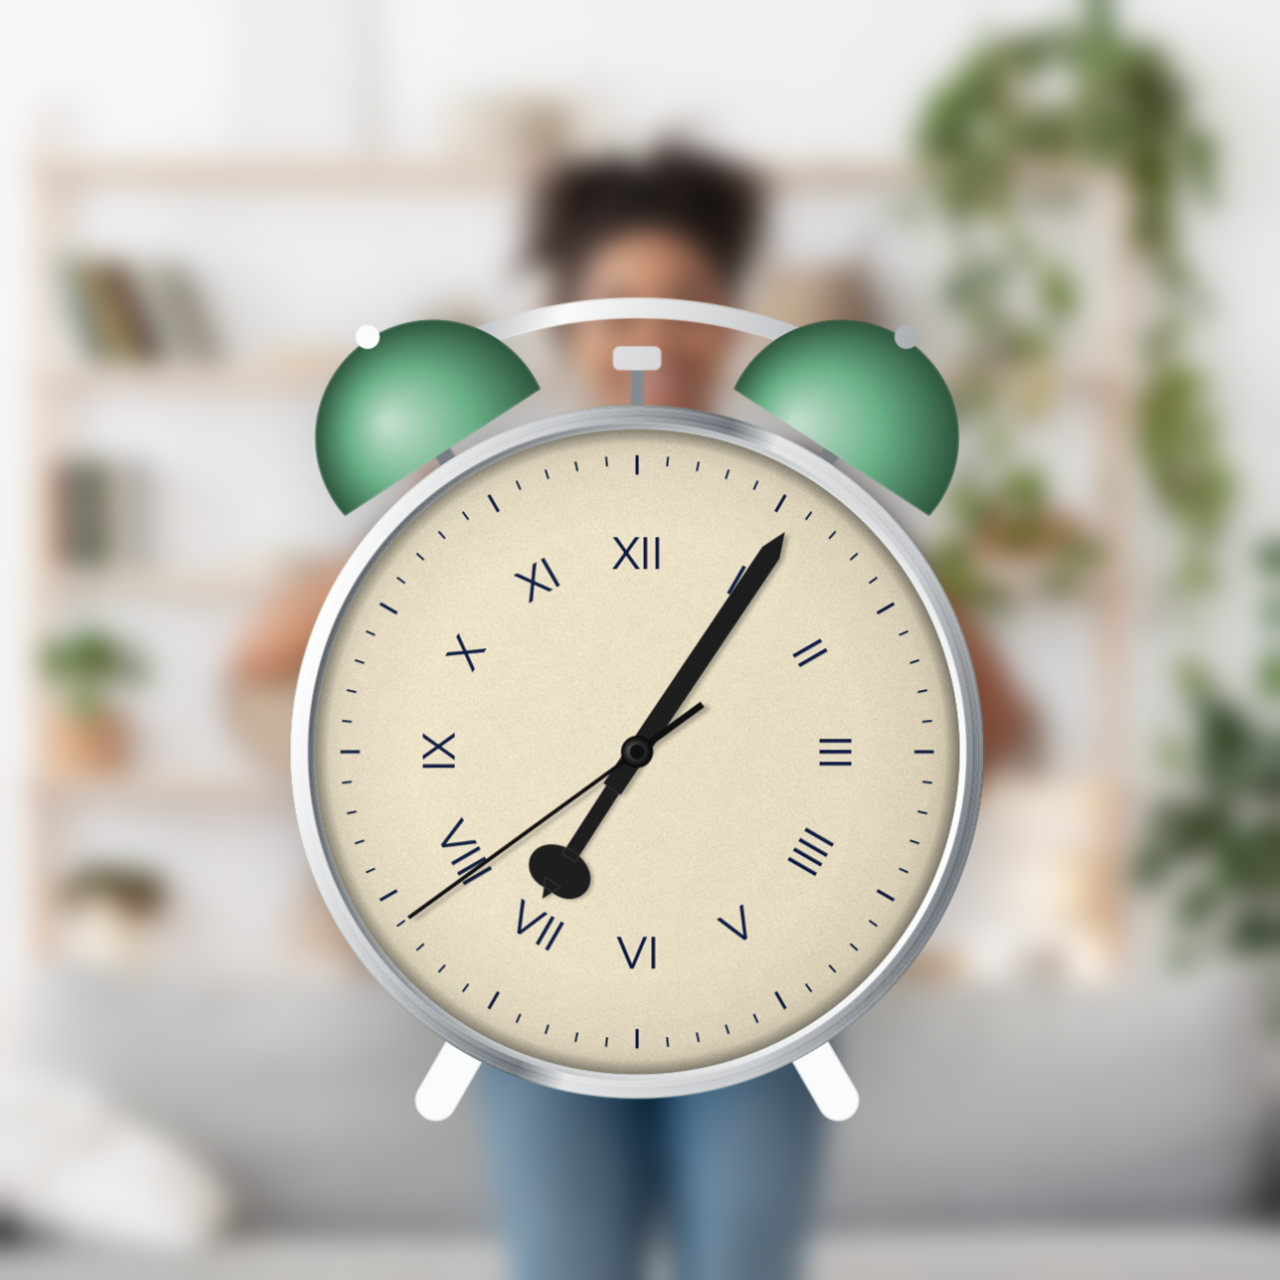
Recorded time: 7.05.39
